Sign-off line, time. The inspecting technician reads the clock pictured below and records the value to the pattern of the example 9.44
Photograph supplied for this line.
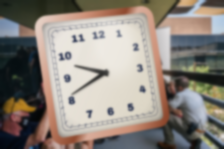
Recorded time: 9.41
